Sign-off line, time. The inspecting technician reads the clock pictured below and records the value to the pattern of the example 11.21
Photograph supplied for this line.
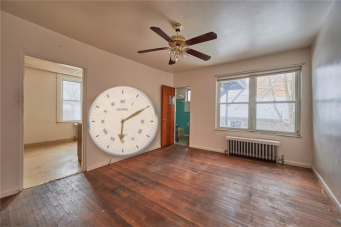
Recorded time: 6.10
